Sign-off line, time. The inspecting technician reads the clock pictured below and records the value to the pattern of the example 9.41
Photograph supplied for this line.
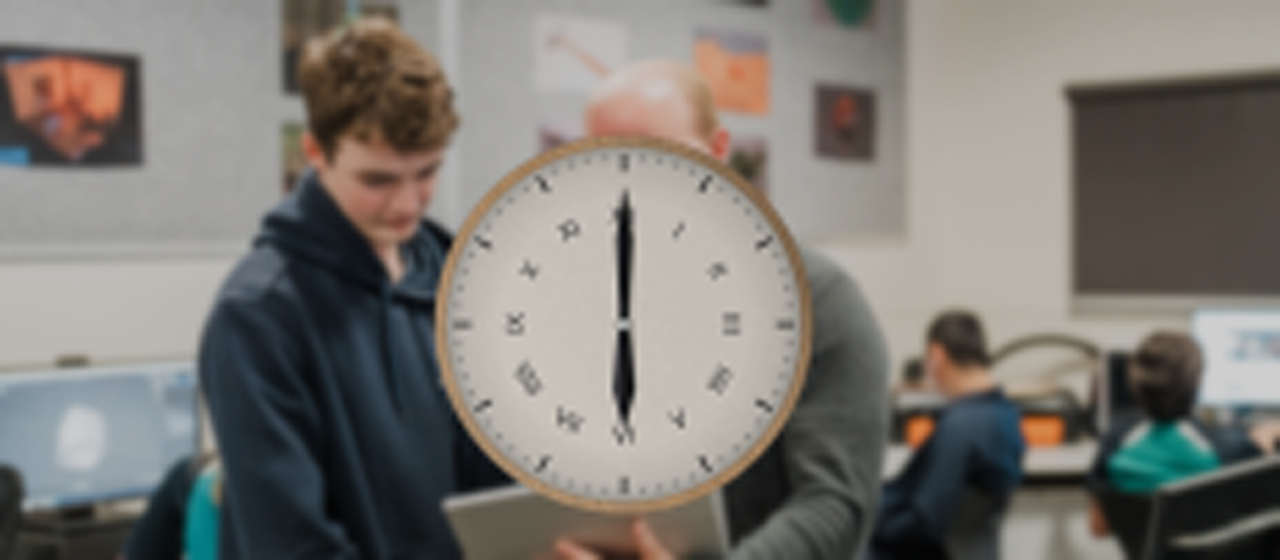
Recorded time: 6.00
